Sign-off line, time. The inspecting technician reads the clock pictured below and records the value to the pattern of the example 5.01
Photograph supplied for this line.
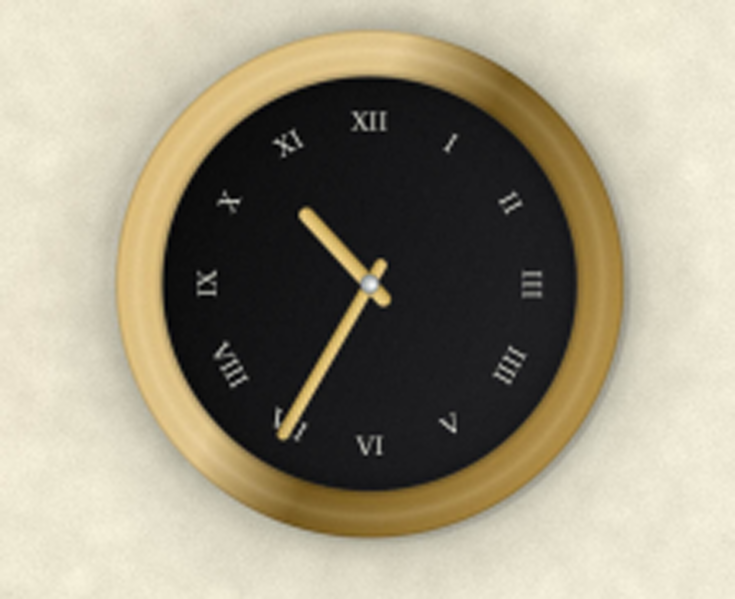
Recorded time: 10.35
